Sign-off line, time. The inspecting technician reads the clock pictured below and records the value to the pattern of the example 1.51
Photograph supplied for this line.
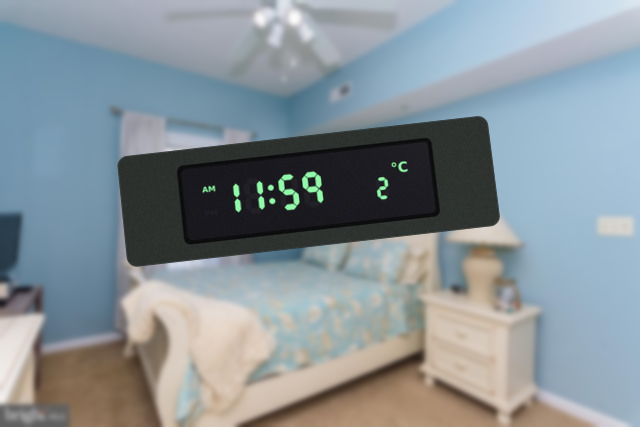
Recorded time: 11.59
